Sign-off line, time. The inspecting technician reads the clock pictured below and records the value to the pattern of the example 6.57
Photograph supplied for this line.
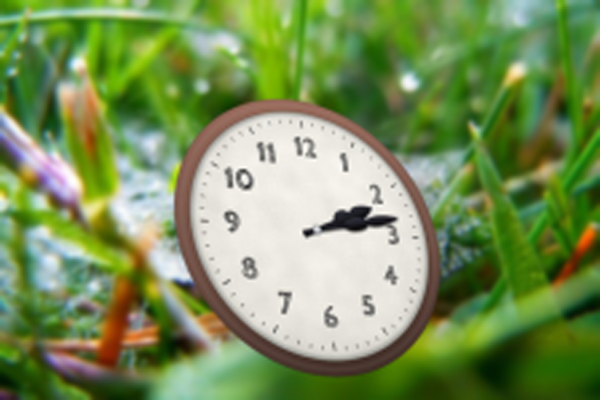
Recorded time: 2.13
